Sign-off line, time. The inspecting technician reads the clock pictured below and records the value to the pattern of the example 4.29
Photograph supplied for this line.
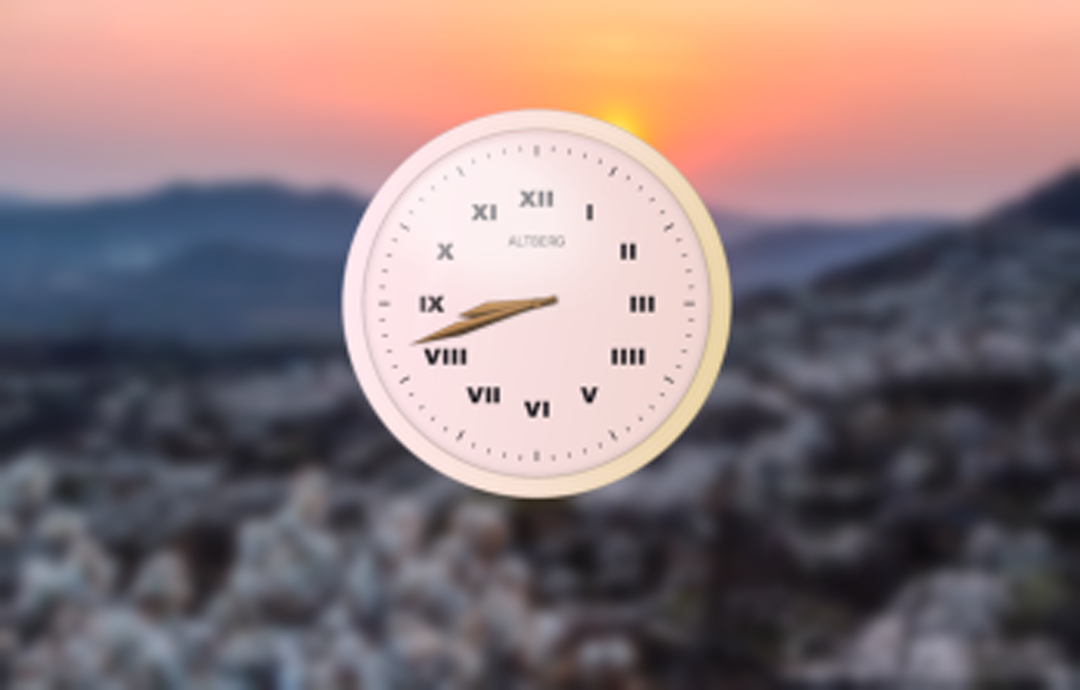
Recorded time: 8.42
